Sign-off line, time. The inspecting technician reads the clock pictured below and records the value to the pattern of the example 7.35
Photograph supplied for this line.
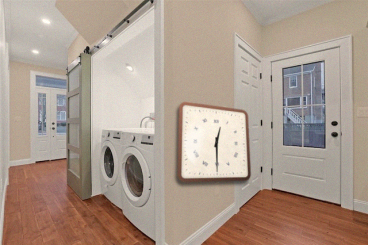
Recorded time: 12.30
